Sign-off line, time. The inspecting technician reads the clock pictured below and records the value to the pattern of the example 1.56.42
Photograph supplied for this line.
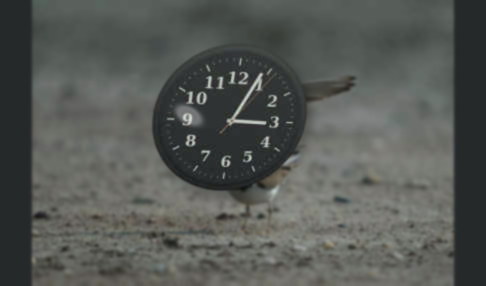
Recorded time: 3.04.06
